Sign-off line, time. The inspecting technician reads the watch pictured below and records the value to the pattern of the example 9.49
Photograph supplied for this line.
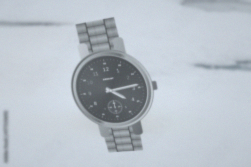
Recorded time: 4.14
